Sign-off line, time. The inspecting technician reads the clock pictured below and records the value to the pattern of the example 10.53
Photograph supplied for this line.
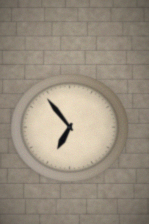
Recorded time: 6.54
